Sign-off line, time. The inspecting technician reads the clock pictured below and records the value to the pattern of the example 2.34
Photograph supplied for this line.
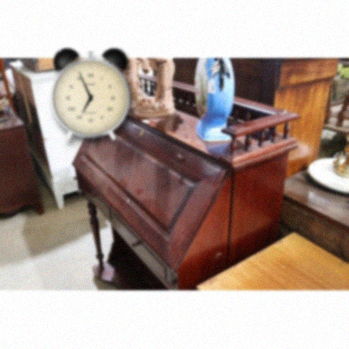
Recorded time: 6.56
